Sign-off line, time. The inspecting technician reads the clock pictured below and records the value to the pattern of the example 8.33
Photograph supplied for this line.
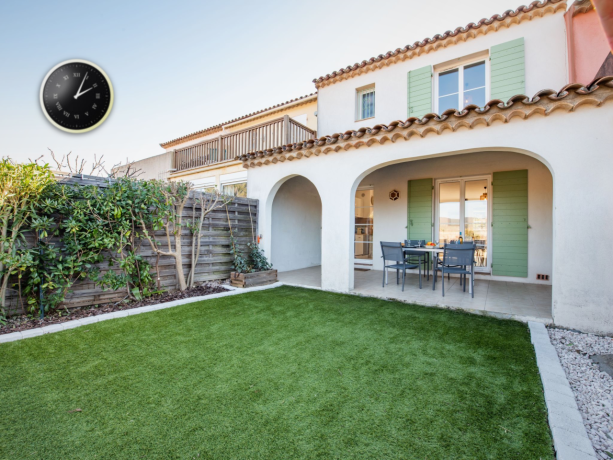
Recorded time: 2.04
